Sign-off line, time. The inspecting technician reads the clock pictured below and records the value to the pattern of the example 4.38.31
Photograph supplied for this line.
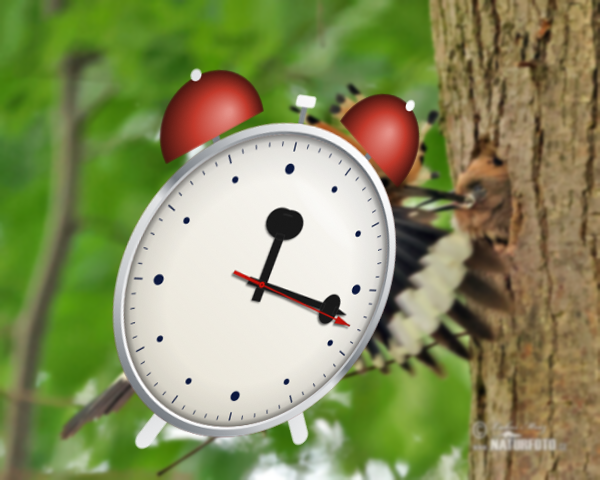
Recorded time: 12.17.18
